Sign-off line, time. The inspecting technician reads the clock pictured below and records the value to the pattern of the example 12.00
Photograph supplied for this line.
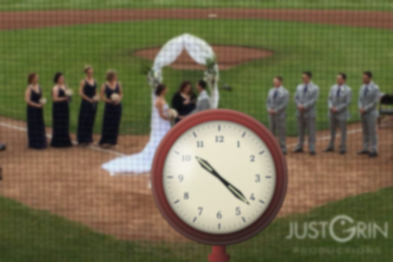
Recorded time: 10.22
